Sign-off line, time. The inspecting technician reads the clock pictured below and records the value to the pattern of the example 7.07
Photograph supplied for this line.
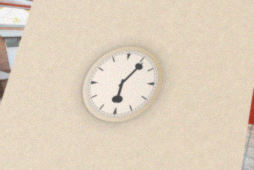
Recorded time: 6.06
